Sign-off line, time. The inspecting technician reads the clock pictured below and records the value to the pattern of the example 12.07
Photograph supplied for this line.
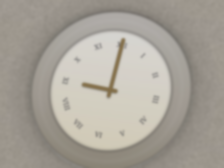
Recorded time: 9.00
